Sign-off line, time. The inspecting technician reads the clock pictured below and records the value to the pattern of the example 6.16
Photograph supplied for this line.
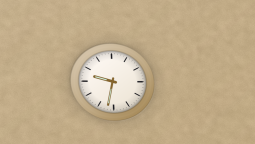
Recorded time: 9.32
